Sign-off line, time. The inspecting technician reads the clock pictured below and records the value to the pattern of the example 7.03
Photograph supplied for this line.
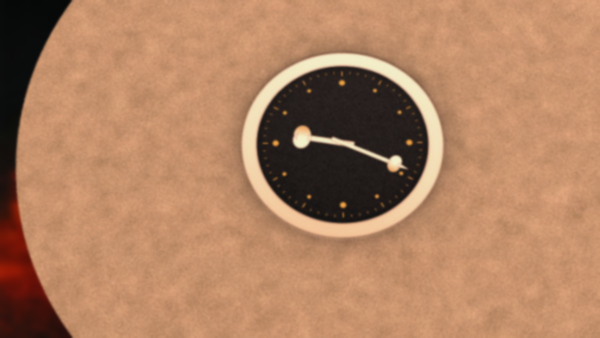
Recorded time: 9.19
